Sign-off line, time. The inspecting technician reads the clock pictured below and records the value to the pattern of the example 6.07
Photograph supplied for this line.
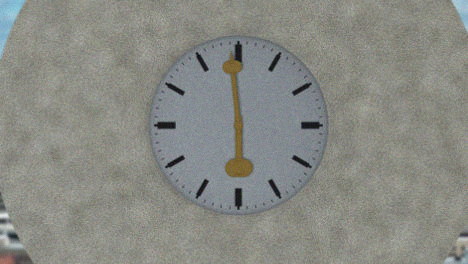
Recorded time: 5.59
